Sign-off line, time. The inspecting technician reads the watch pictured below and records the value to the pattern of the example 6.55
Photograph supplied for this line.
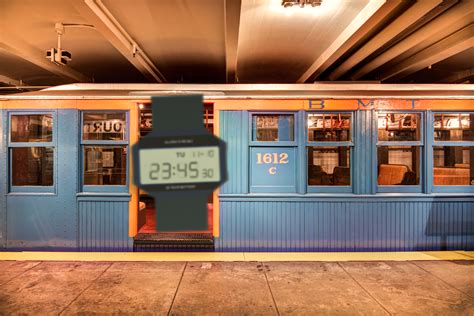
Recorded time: 23.45
